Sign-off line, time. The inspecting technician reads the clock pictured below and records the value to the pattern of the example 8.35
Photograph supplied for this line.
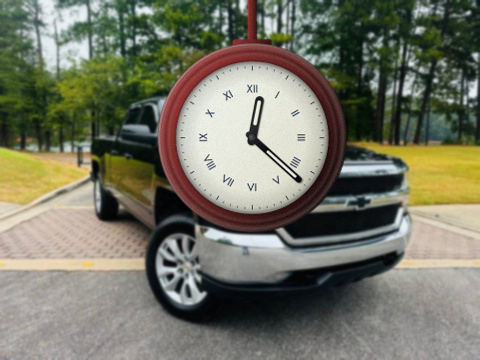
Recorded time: 12.22
